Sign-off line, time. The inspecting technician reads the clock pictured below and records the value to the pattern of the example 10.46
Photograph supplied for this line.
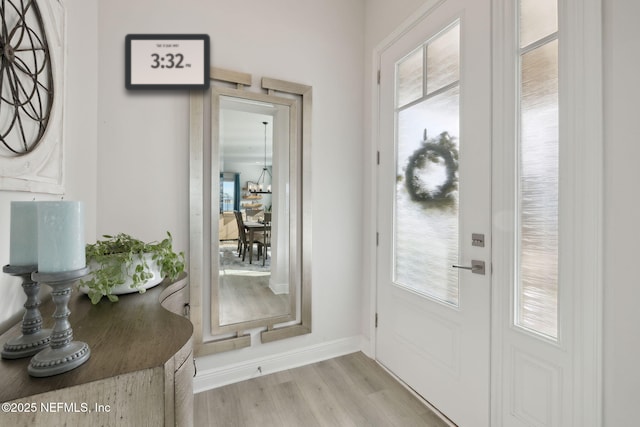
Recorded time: 3.32
